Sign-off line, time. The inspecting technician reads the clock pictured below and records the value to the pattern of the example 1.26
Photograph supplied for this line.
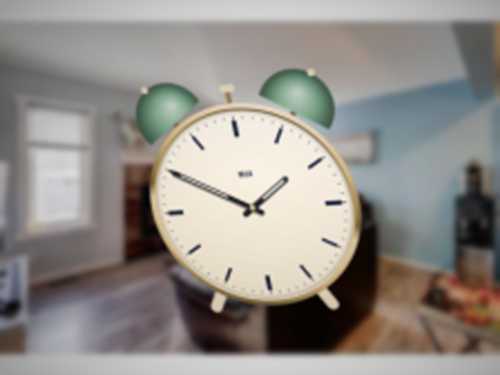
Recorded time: 1.50
